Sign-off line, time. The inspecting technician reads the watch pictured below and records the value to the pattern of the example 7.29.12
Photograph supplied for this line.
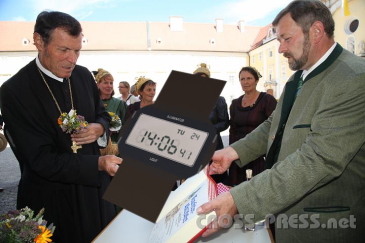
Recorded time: 14.06.41
